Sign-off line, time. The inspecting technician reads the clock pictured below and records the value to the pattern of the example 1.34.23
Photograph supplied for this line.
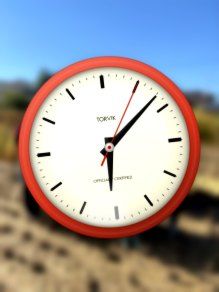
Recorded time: 6.08.05
